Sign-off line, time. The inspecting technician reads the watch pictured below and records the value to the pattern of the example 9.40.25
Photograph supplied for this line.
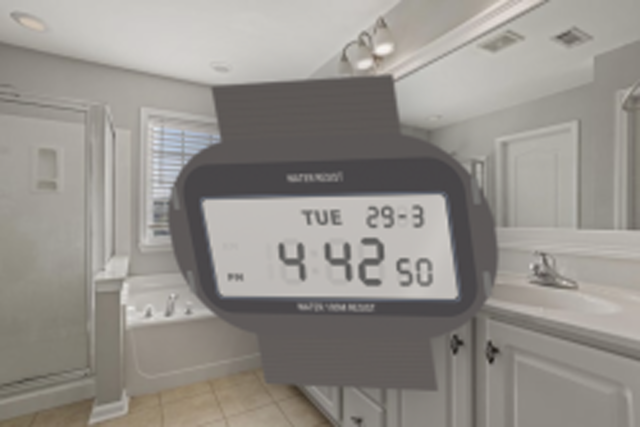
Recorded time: 4.42.50
